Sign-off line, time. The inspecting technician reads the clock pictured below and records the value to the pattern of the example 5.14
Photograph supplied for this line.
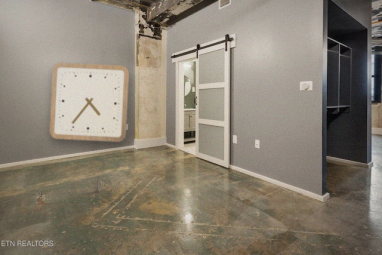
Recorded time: 4.36
